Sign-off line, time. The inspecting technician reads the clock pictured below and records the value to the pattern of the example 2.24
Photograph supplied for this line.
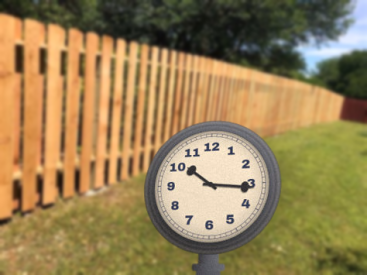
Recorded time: 10.16
